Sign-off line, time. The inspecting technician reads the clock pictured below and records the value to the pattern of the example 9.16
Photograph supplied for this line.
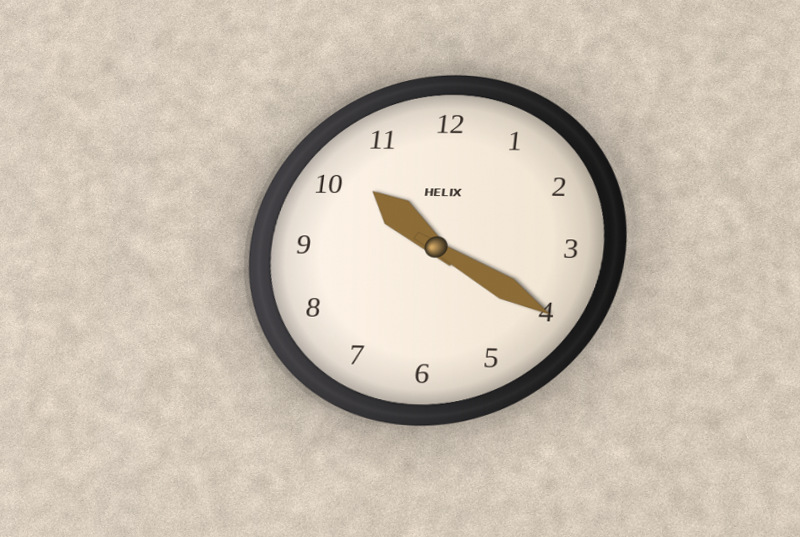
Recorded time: 10.20
